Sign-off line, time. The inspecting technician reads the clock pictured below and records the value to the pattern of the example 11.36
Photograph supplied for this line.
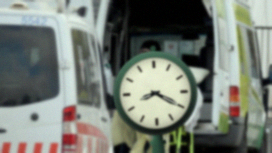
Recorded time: 8.20
